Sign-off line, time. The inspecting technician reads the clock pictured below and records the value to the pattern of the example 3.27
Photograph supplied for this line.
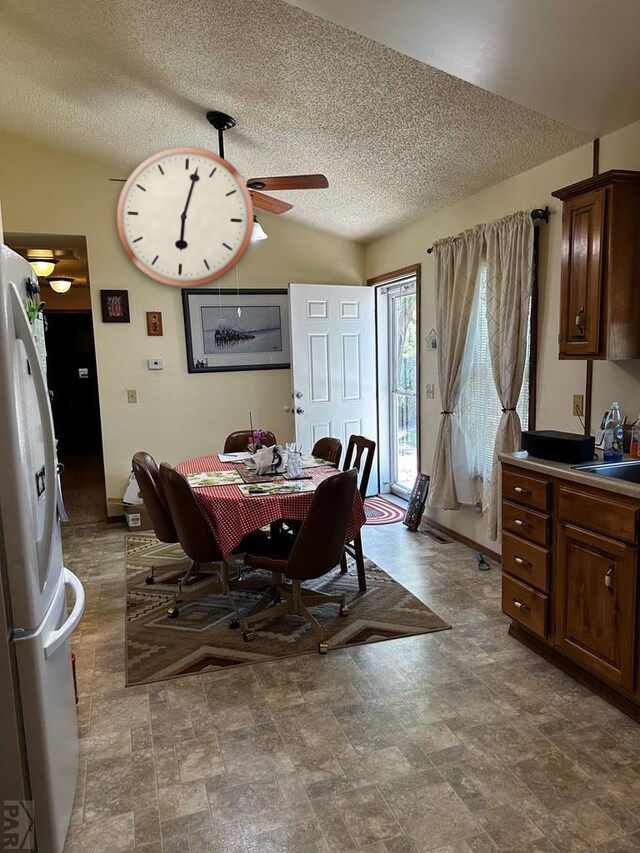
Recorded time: 6.02
